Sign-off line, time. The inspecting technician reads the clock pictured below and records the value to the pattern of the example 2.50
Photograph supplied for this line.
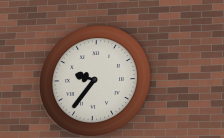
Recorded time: 9.36
